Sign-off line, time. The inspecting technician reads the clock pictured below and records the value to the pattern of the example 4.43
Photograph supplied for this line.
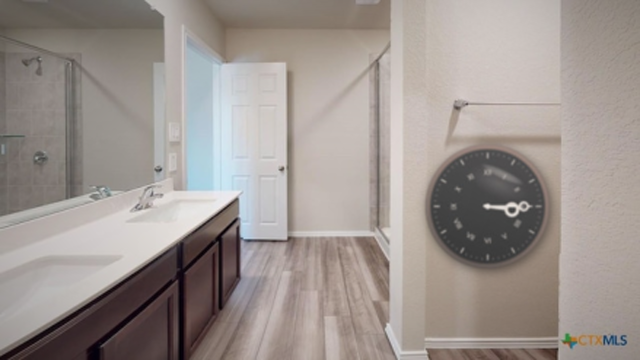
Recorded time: 3.15
